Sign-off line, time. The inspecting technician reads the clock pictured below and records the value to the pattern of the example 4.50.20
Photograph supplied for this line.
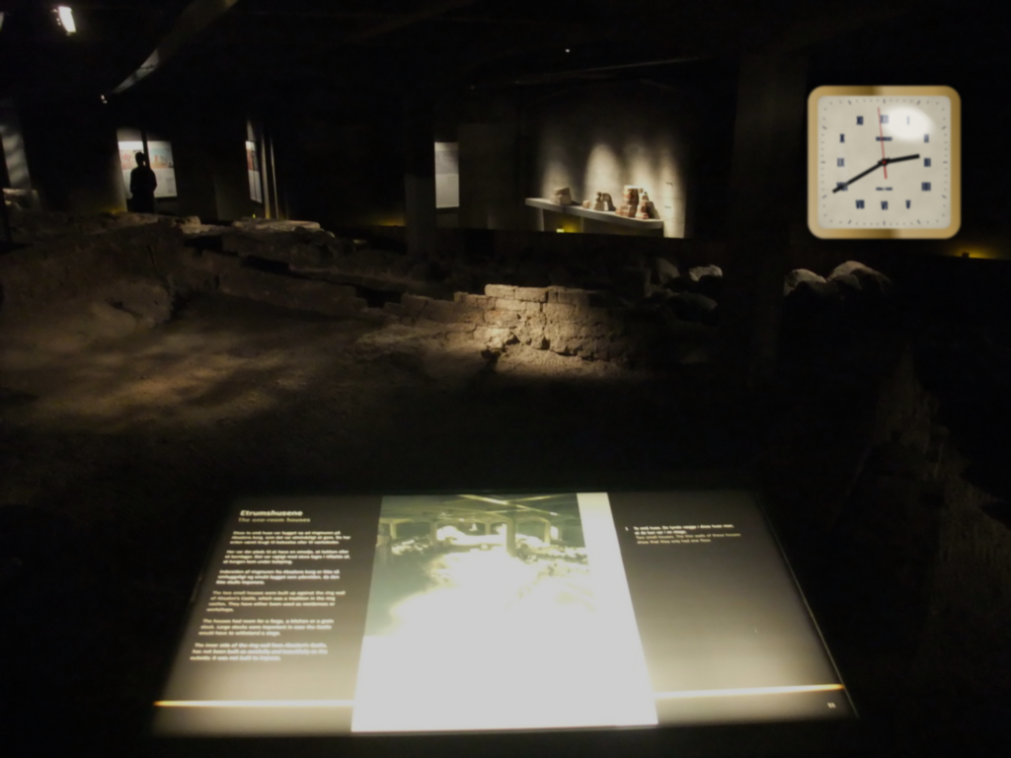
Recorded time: 2.39.59
